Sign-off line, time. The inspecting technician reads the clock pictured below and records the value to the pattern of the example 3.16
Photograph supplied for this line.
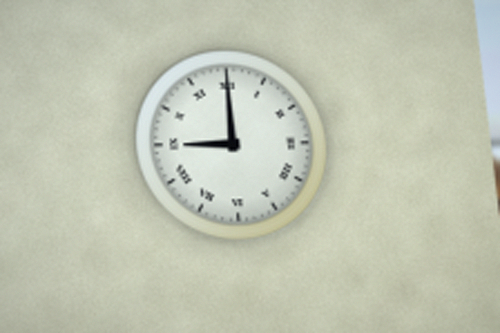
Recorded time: 9.00
